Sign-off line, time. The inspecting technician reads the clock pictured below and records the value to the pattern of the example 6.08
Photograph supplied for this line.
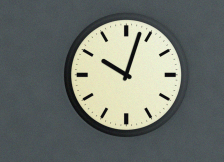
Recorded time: 10.03
